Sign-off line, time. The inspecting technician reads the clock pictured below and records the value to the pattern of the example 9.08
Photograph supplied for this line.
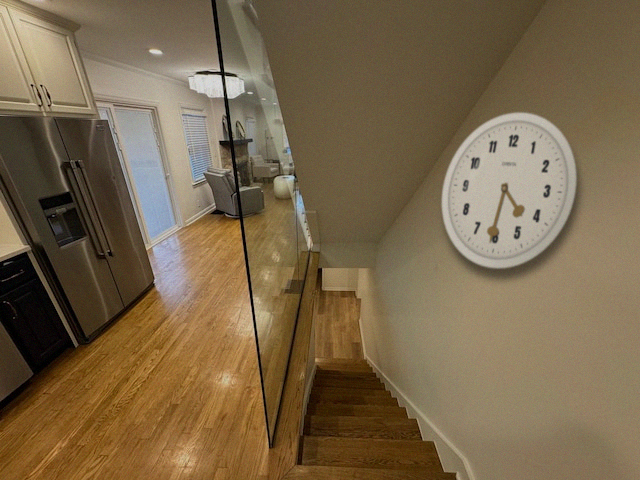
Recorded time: 4.31
